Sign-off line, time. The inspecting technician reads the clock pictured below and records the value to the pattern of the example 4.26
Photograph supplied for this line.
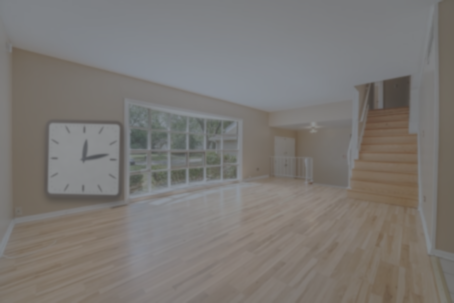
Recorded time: 12.13
